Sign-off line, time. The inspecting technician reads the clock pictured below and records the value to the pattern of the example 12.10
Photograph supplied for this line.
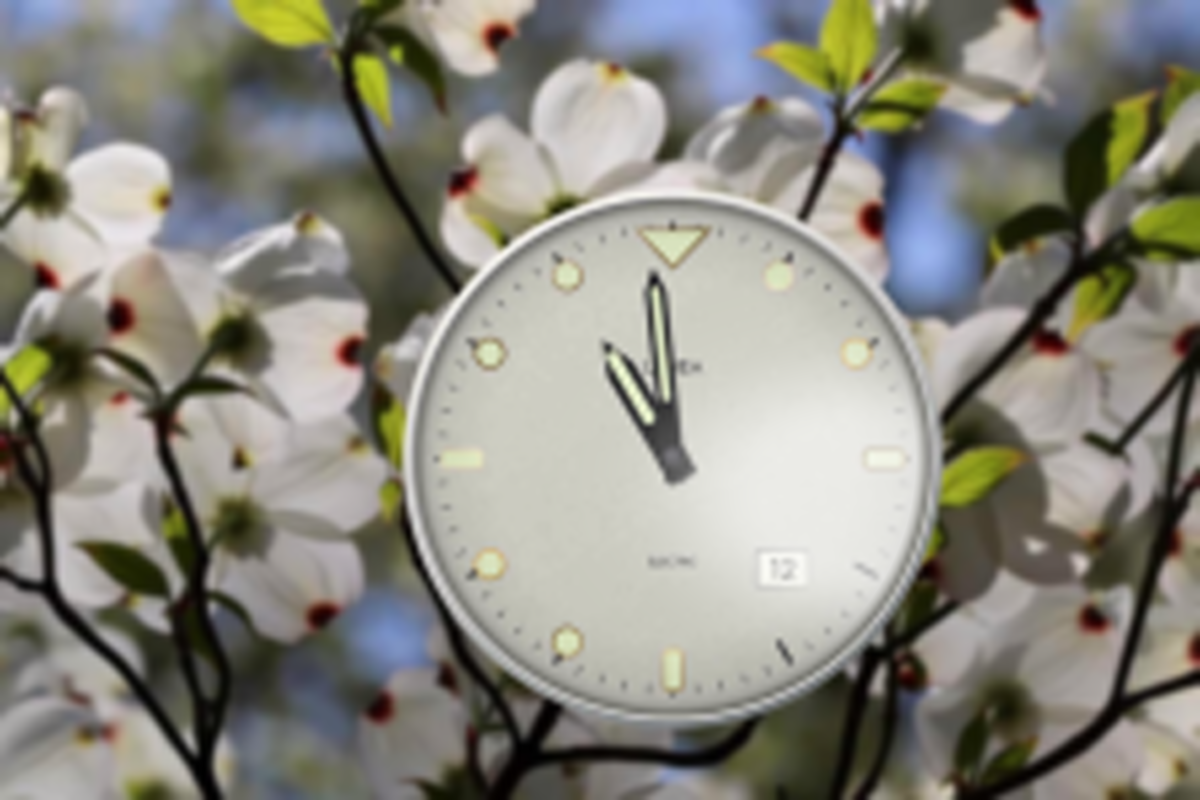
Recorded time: 10.59
